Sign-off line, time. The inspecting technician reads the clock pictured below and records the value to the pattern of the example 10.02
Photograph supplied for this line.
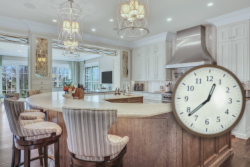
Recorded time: 12.38
